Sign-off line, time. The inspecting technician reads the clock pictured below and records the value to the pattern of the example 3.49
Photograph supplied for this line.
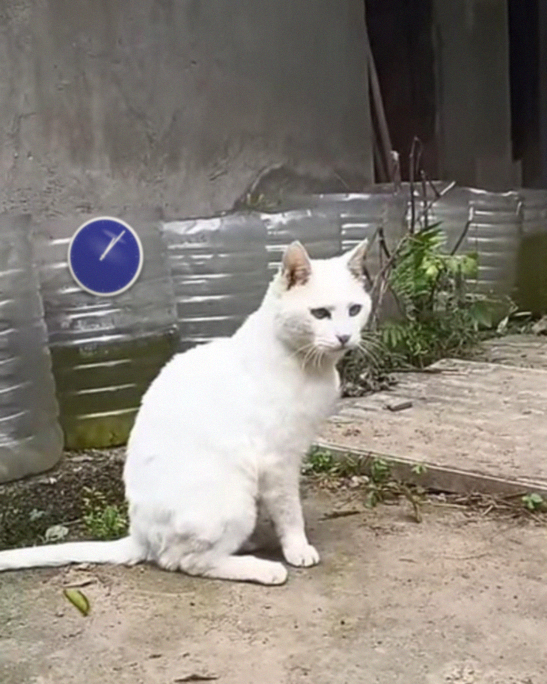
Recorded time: 1.07
